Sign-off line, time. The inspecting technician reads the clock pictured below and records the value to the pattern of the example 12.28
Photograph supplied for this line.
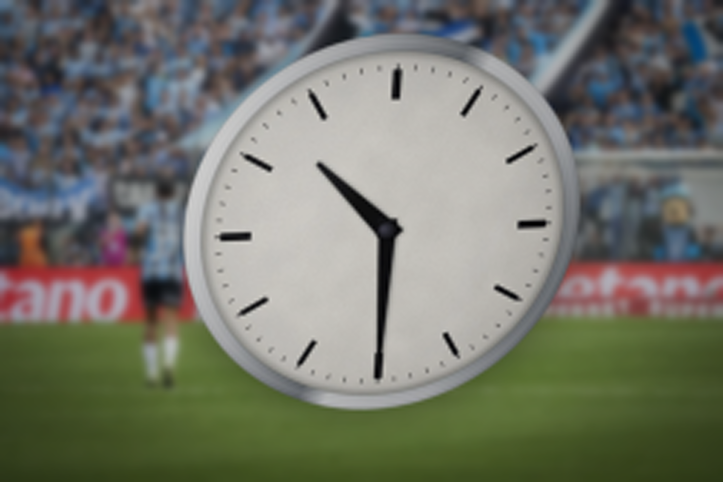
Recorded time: 10.30
